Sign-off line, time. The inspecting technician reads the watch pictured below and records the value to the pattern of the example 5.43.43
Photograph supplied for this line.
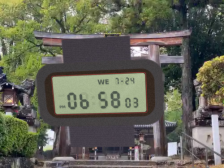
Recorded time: 6.58.03
